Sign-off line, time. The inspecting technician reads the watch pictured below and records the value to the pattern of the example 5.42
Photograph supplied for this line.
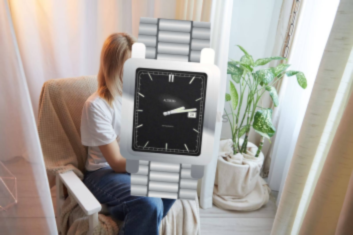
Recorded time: 2.13
